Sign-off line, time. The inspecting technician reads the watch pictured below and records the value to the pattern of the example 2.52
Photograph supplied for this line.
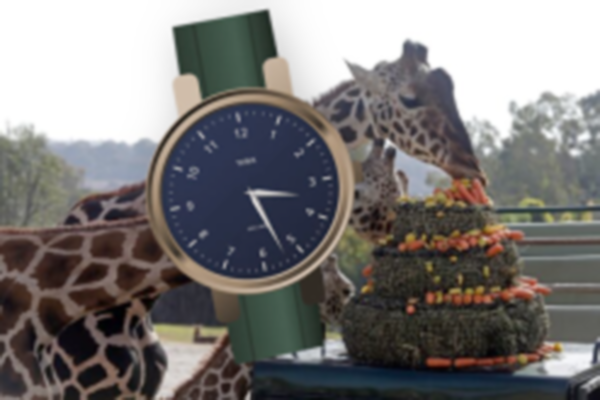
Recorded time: 3.27
